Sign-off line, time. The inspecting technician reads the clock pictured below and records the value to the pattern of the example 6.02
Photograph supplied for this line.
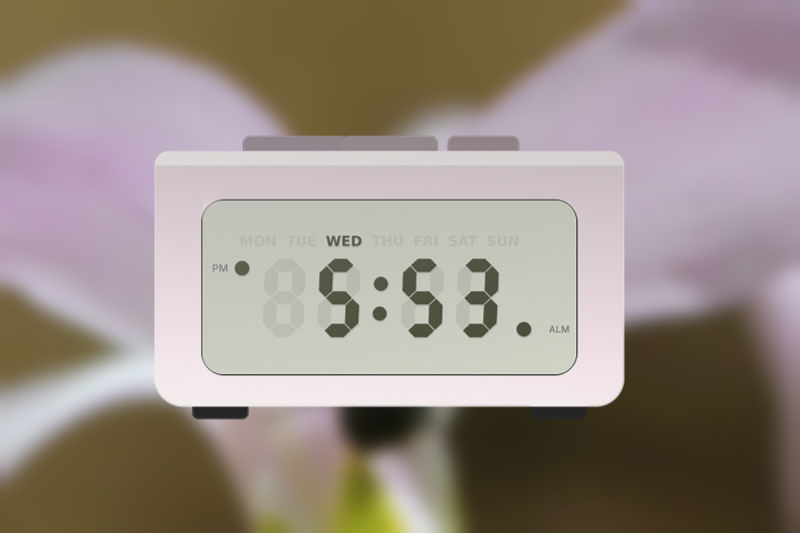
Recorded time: 5.53
